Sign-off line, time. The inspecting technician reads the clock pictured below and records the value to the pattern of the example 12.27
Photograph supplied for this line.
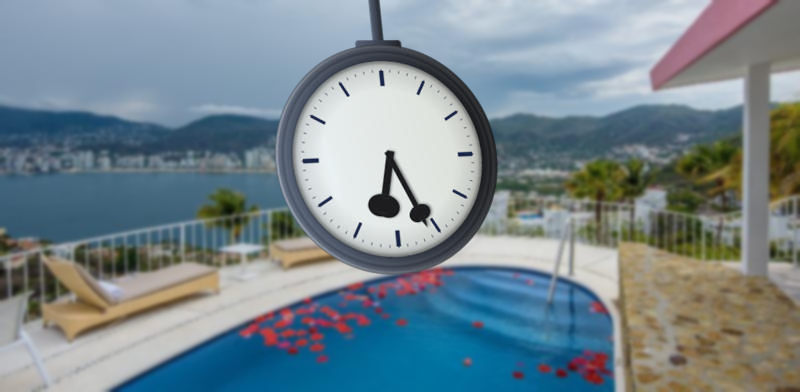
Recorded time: 6.26
